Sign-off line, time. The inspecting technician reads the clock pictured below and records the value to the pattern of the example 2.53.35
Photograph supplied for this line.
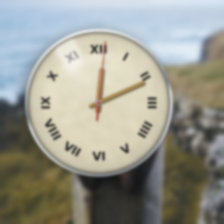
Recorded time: 12.11.01
